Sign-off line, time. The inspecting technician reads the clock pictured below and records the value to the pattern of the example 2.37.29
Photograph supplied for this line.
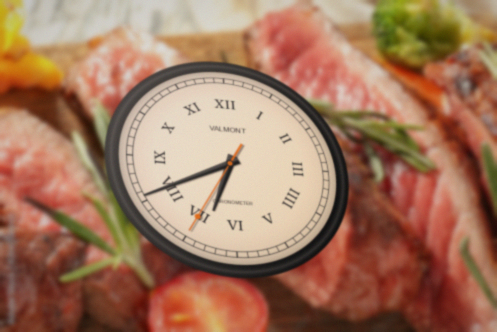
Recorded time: 6.40.35
